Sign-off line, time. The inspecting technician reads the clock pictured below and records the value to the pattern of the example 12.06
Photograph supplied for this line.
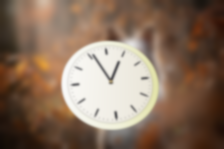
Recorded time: 12.56
